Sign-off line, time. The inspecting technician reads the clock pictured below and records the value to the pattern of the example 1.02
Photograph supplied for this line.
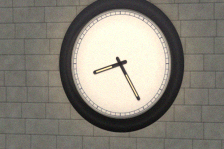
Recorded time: 8.25
